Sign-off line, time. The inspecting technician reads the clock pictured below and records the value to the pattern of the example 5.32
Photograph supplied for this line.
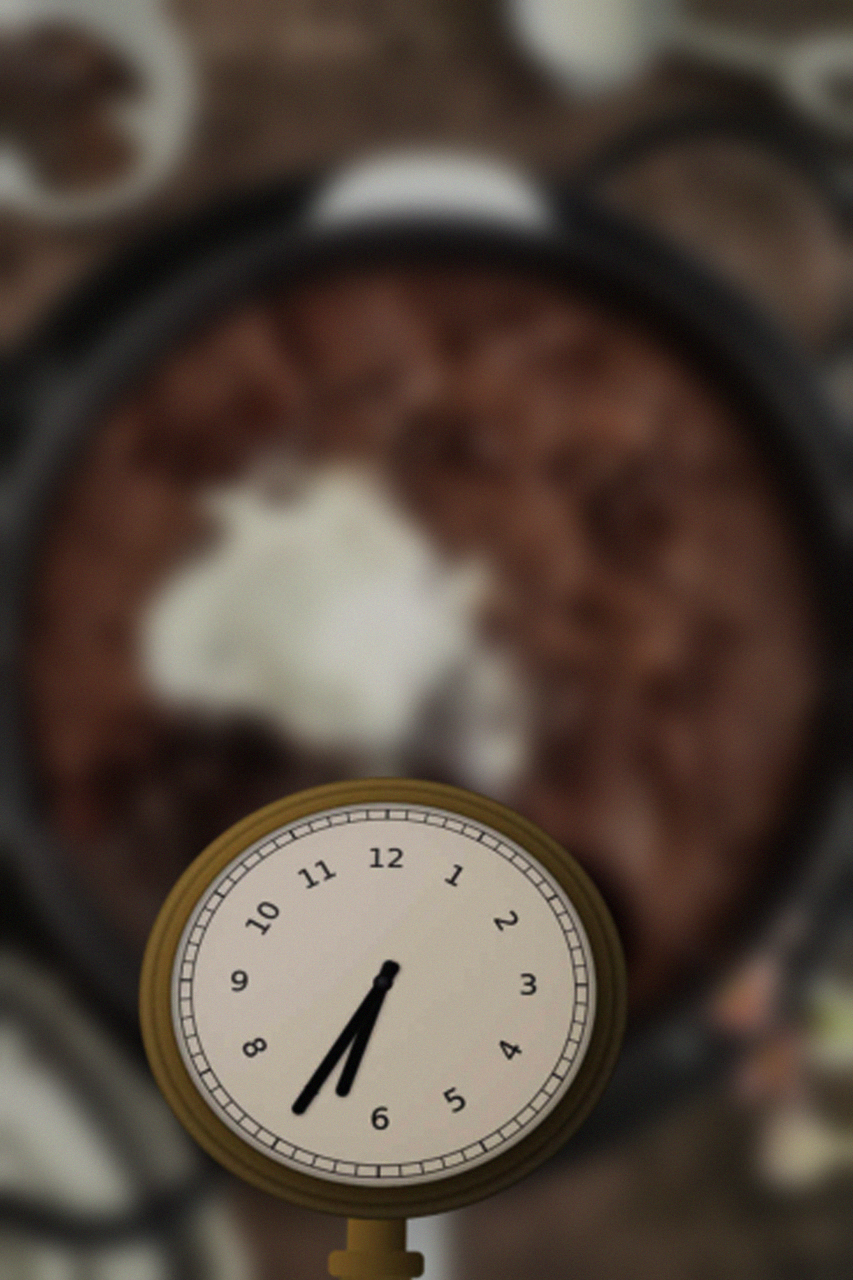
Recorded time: 6.35
